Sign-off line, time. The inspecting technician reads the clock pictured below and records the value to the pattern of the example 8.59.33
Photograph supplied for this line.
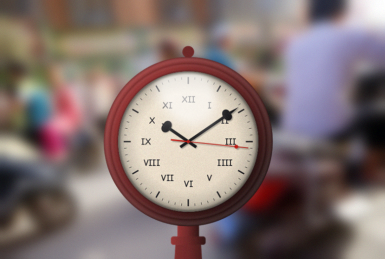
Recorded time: 10.09.16
